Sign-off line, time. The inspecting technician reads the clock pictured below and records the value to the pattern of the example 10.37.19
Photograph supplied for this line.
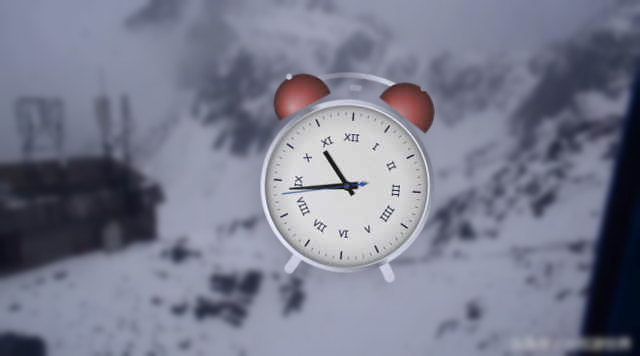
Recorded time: 10.43.43
